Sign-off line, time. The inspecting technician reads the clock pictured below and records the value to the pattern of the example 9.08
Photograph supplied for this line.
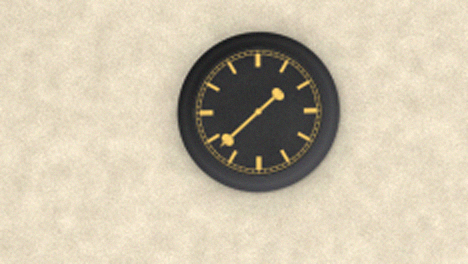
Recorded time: 1.38
